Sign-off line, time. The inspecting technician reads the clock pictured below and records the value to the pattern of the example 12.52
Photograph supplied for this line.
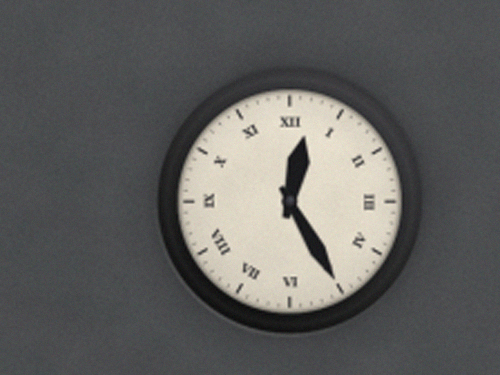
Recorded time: 12.25
